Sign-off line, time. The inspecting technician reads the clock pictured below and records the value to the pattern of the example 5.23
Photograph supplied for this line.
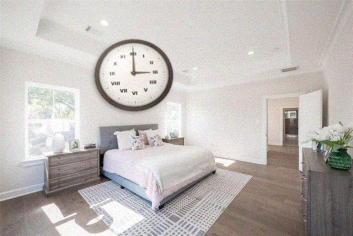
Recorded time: 3.00
